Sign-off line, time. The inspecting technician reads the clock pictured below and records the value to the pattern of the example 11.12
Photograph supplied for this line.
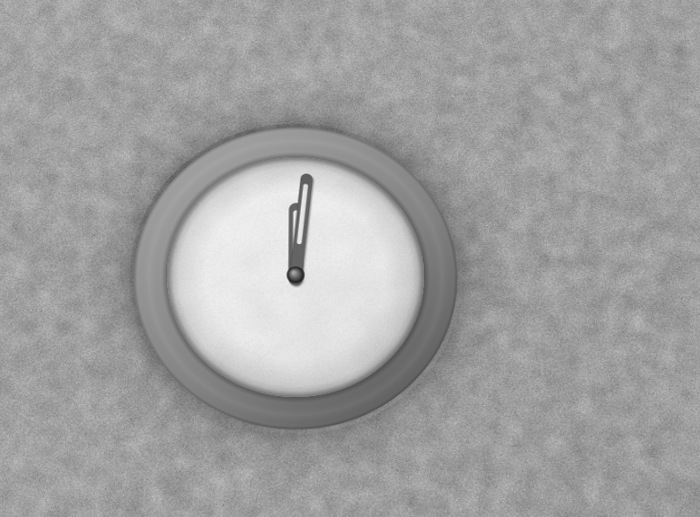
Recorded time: 12.01
